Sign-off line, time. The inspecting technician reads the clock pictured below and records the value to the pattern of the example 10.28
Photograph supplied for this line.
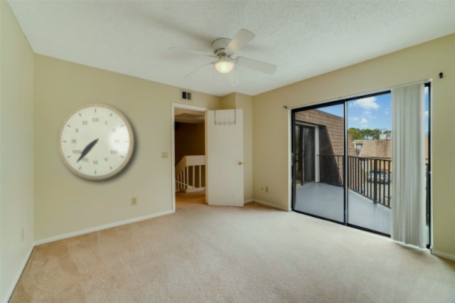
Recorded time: 7.37
